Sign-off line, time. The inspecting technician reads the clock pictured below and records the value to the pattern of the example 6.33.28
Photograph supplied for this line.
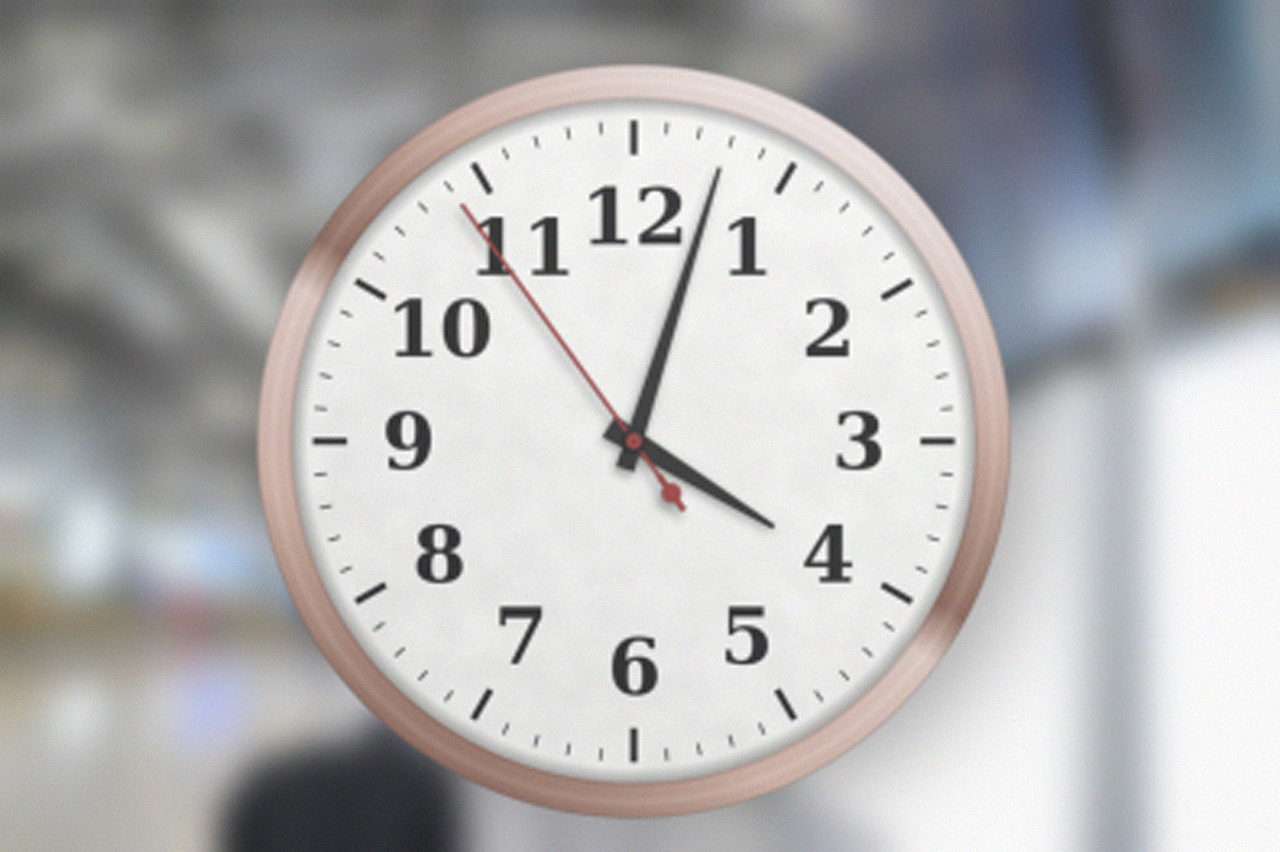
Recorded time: 4.02.54
